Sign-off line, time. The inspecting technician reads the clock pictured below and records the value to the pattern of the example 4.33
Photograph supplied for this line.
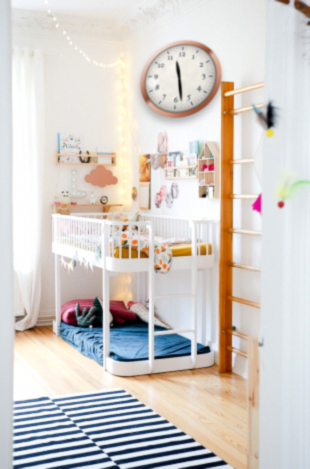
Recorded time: 11.28
